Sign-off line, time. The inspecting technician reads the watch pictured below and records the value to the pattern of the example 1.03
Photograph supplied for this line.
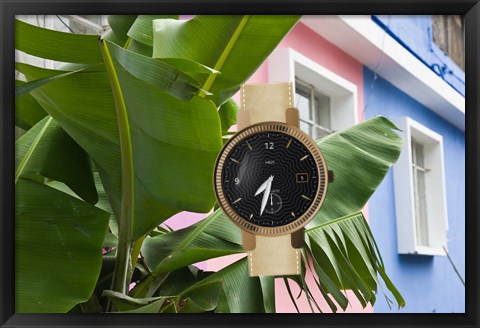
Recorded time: 7.33
